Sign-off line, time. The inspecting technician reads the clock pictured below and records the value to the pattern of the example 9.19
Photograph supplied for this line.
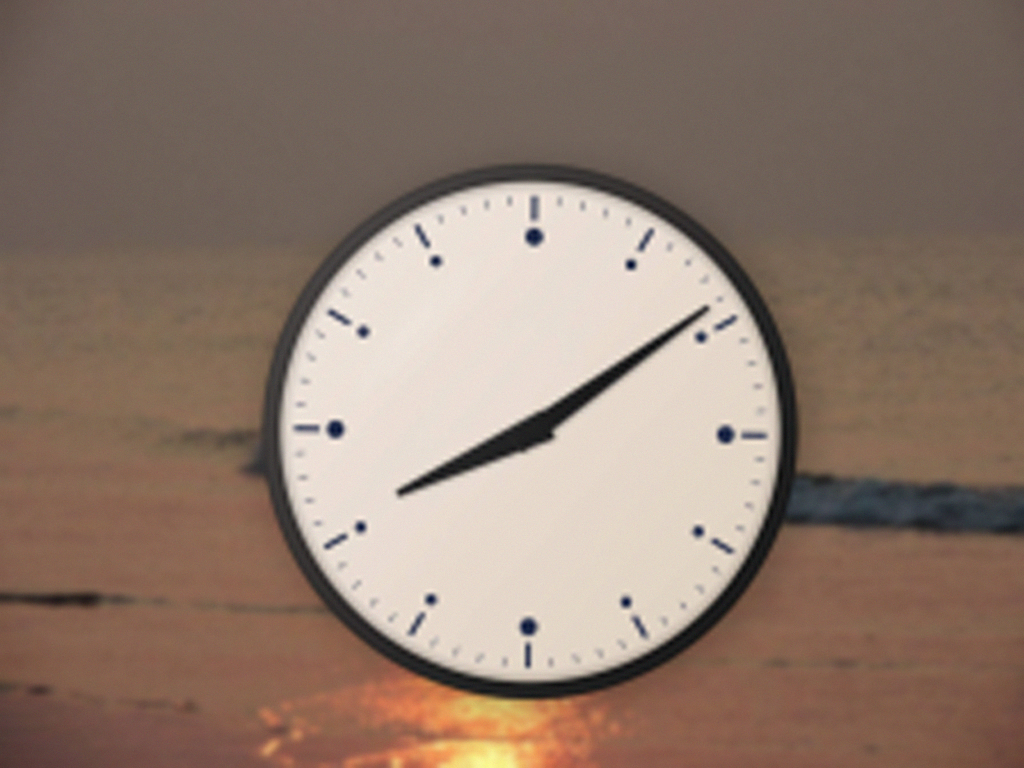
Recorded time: 8.09
